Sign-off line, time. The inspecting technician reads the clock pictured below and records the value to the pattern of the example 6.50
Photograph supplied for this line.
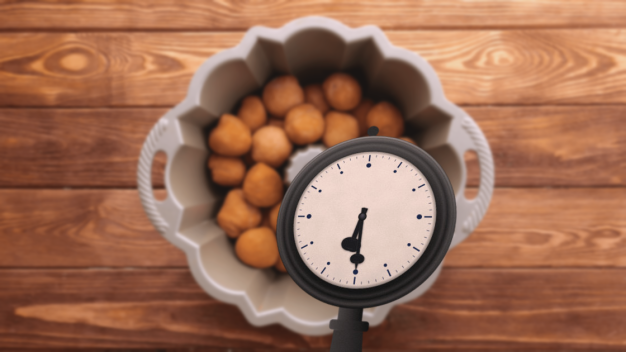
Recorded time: 6.30
